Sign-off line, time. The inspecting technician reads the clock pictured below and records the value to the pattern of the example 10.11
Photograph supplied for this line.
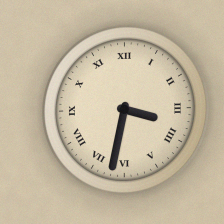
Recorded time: 3.32
